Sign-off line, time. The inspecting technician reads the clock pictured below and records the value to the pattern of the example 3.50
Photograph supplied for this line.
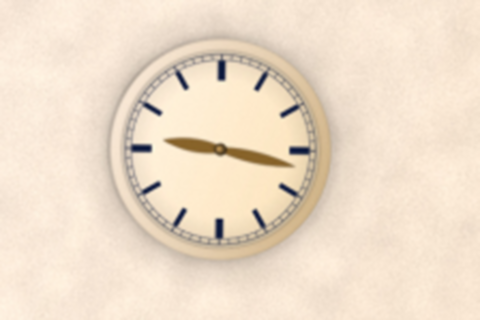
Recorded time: 9.17
